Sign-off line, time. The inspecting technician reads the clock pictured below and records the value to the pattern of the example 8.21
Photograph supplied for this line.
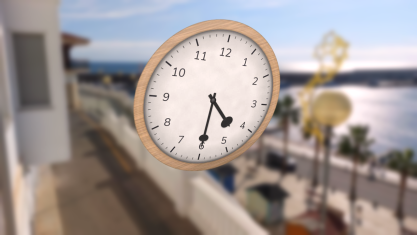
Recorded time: 4.30
